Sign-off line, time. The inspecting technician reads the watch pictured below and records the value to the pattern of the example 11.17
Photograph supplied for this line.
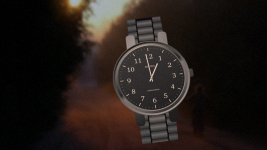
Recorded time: 12.59
